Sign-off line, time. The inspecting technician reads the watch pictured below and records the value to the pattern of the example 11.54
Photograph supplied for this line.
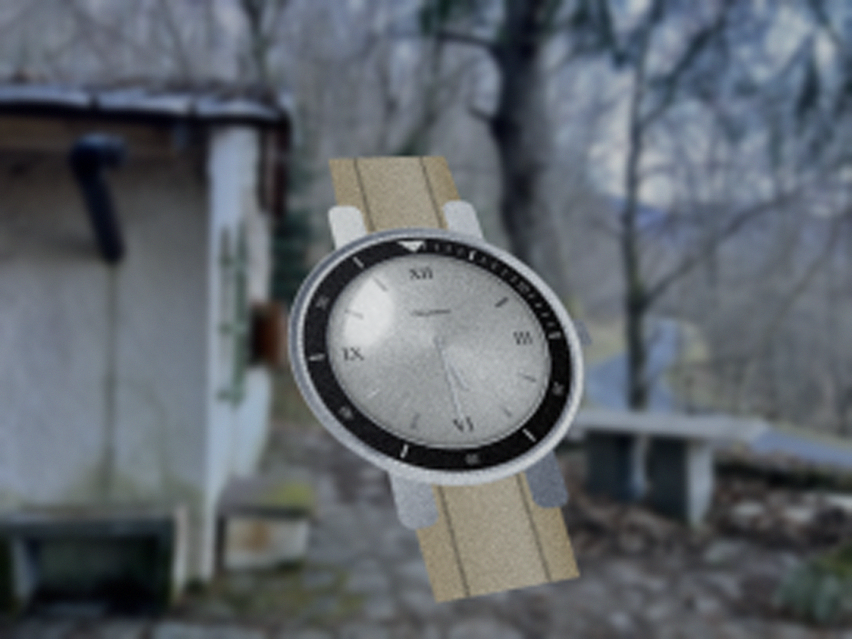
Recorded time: 5.30
